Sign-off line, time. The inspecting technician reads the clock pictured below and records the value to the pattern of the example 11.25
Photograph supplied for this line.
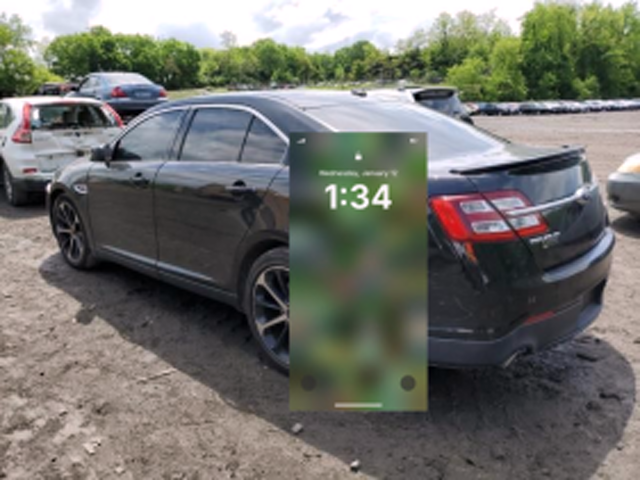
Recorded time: 1.34
